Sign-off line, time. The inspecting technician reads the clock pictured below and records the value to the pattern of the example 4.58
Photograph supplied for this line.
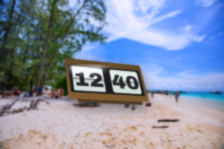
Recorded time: 12.40
